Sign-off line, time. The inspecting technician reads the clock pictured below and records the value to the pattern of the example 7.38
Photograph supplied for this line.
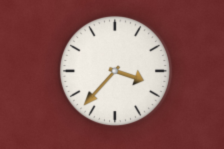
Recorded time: 3.37
